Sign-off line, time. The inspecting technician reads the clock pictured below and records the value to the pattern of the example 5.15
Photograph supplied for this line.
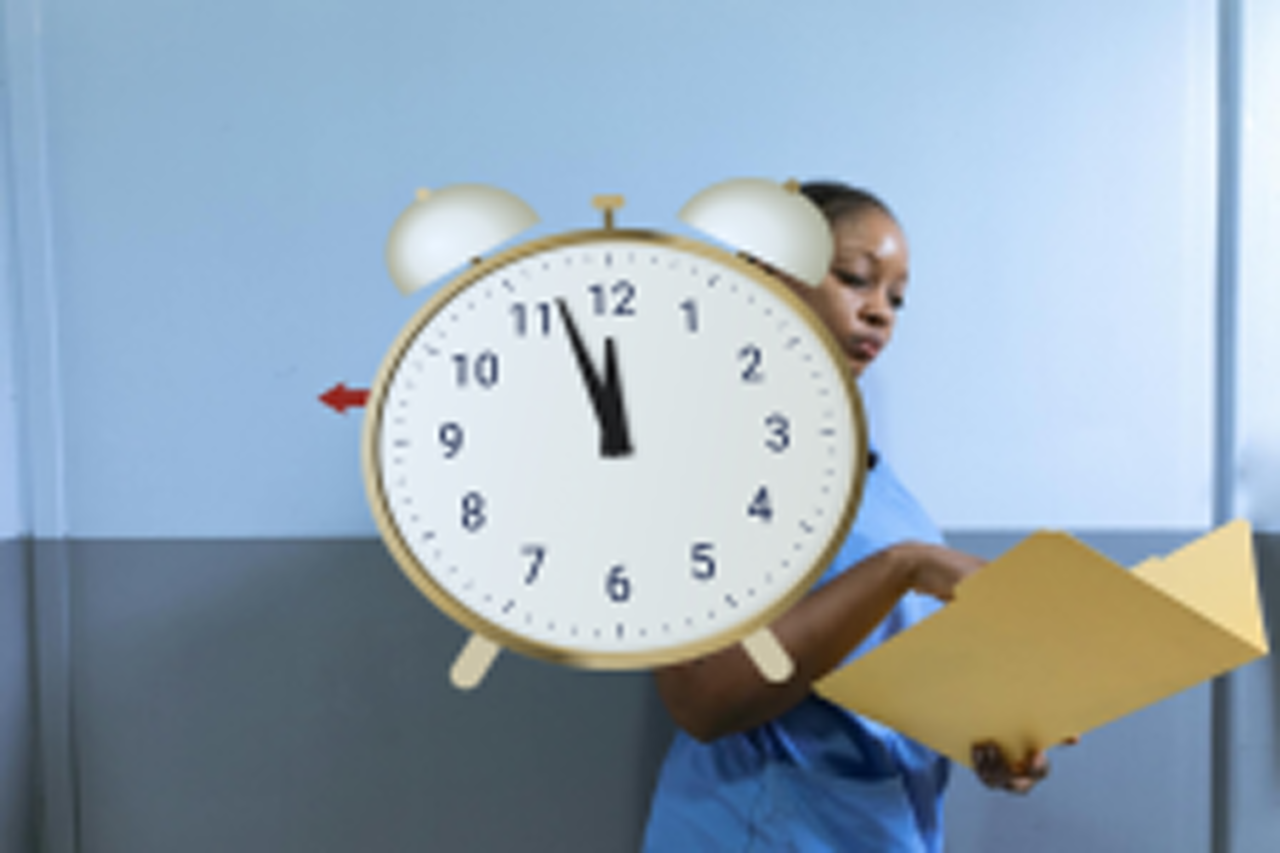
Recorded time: 11.57
